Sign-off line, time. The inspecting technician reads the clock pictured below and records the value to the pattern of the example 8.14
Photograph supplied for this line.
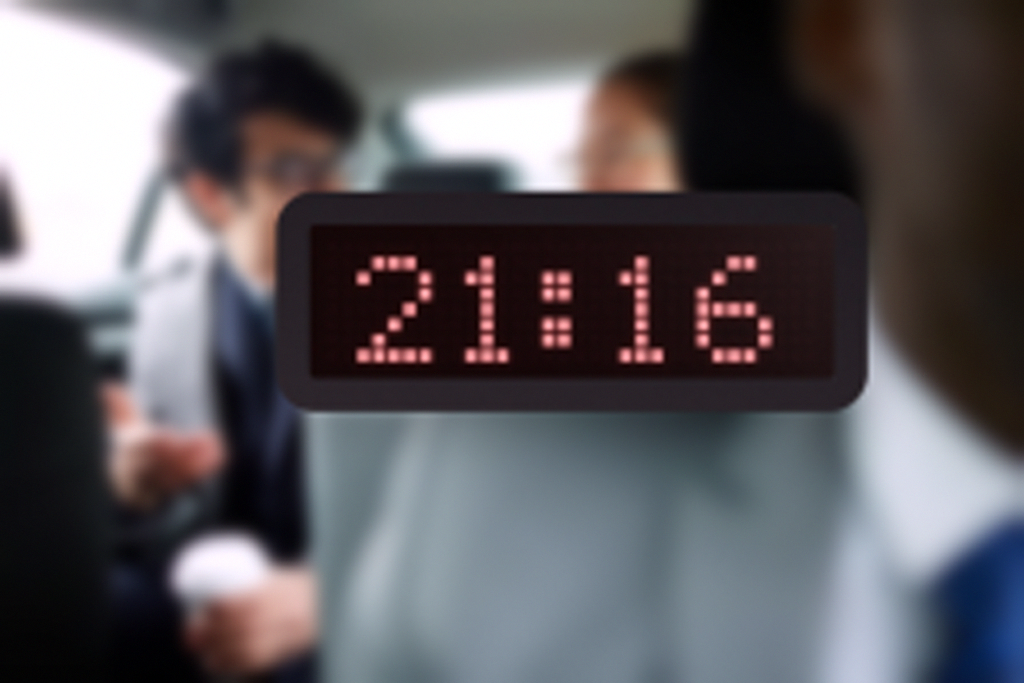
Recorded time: 21.16
